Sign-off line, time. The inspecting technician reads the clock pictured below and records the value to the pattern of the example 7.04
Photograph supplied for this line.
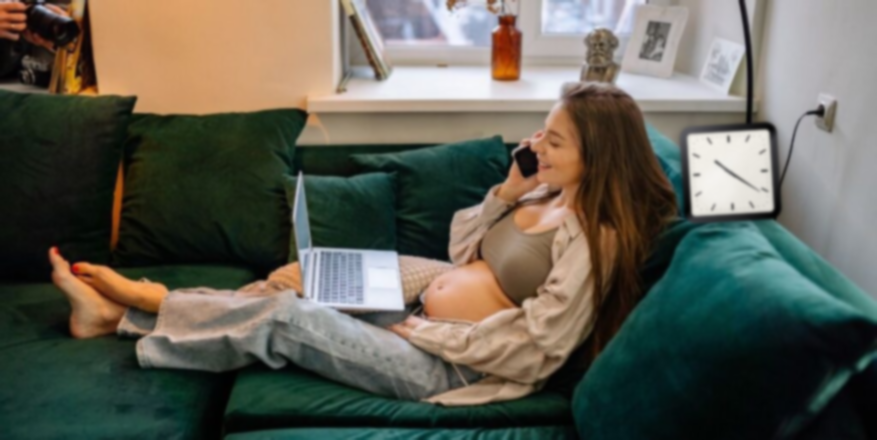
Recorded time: 10.21
